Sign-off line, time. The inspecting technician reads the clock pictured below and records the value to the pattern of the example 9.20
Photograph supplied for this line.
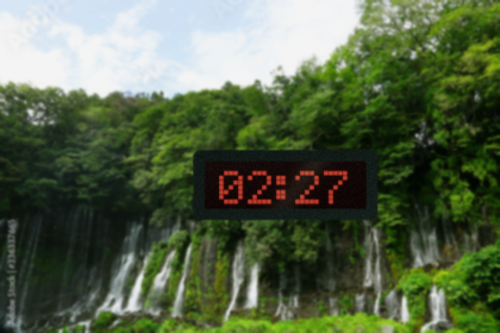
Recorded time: 2.27
